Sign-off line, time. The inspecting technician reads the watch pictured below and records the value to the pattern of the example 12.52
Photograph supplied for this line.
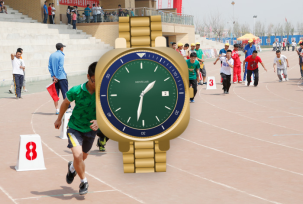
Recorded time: 1.32
